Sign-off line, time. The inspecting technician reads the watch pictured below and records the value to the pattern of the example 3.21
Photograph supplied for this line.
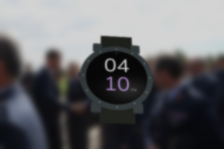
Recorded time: 4.10
